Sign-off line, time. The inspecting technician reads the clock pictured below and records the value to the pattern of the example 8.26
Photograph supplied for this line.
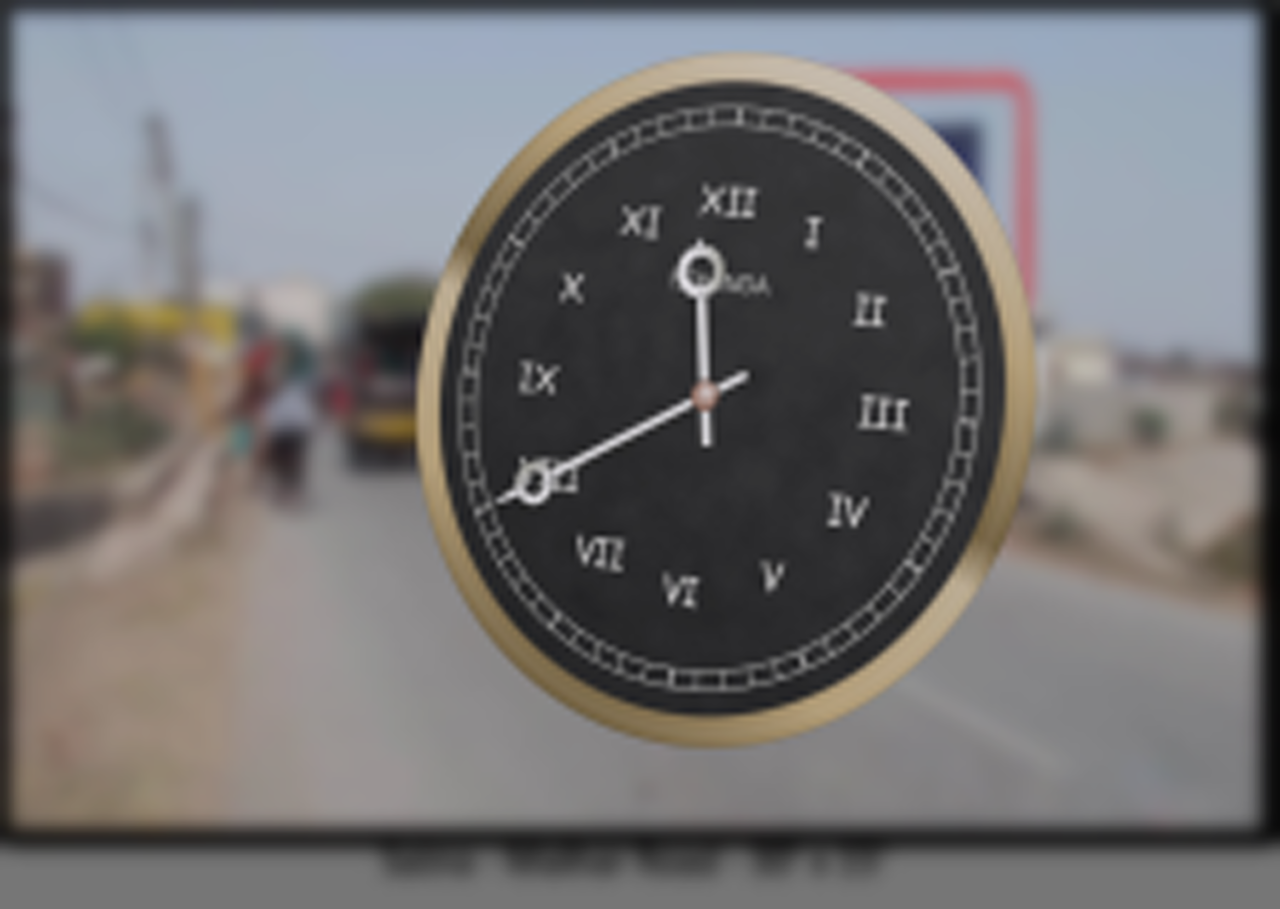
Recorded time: 11.40
